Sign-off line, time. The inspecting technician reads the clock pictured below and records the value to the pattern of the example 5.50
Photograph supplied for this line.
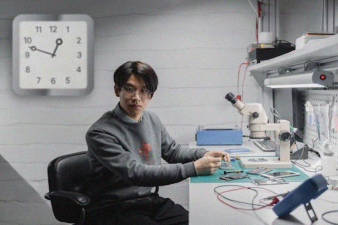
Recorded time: 12.48
